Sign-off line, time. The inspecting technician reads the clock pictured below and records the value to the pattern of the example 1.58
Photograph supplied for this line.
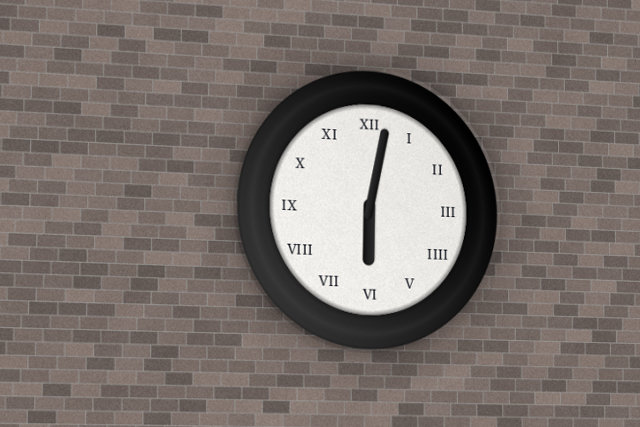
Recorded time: 6.02
